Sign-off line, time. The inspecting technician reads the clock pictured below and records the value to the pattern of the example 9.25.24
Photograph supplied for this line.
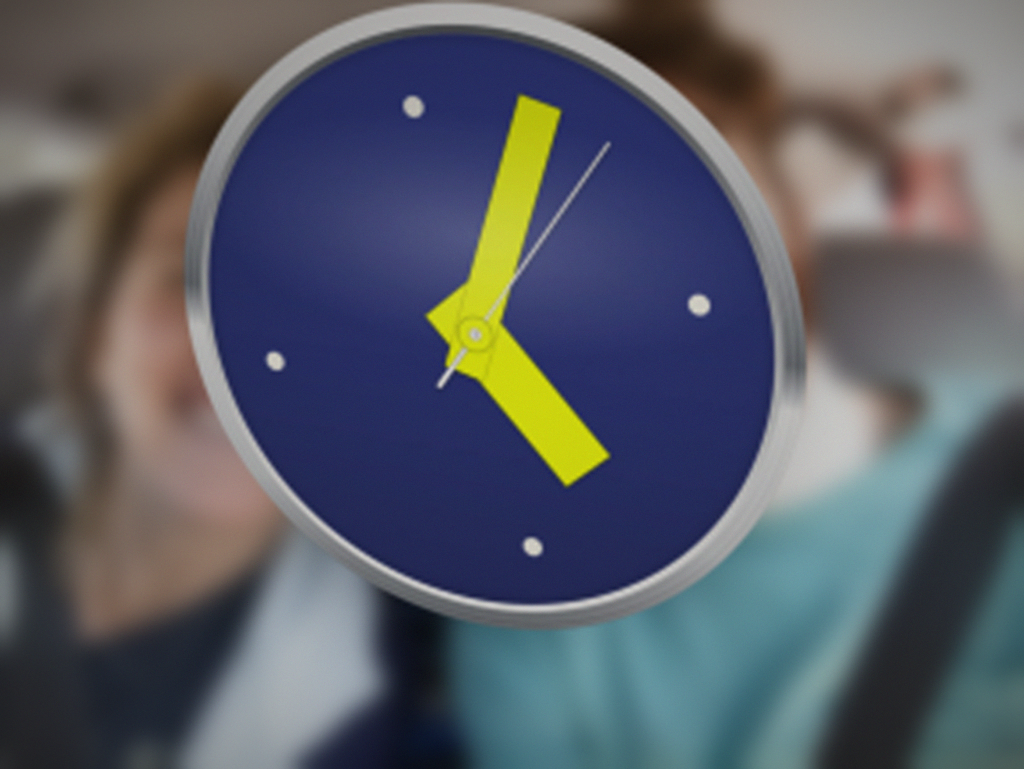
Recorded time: 5.05.08
